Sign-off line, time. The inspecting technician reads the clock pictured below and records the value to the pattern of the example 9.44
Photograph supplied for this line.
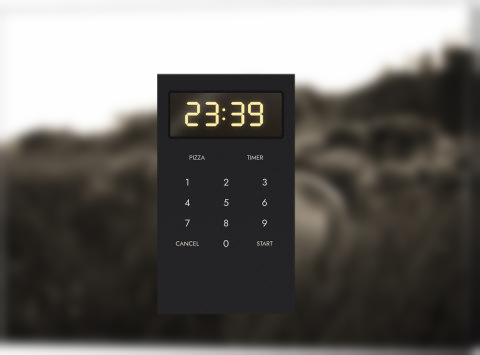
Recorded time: 23.39
